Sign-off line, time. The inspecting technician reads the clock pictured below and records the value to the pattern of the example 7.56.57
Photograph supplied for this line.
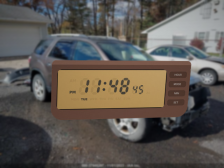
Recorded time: 11.48.45
